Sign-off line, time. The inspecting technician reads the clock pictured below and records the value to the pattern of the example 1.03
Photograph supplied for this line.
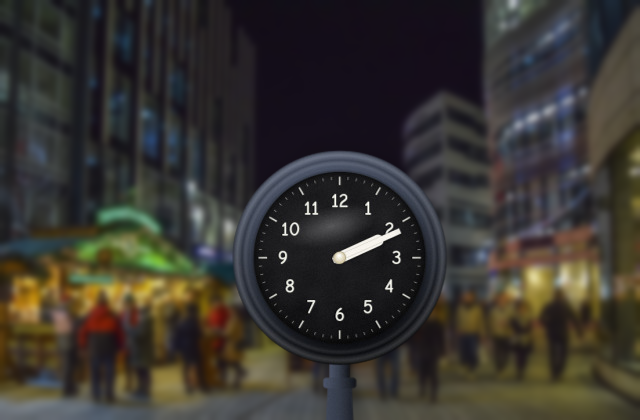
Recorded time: 2.11
